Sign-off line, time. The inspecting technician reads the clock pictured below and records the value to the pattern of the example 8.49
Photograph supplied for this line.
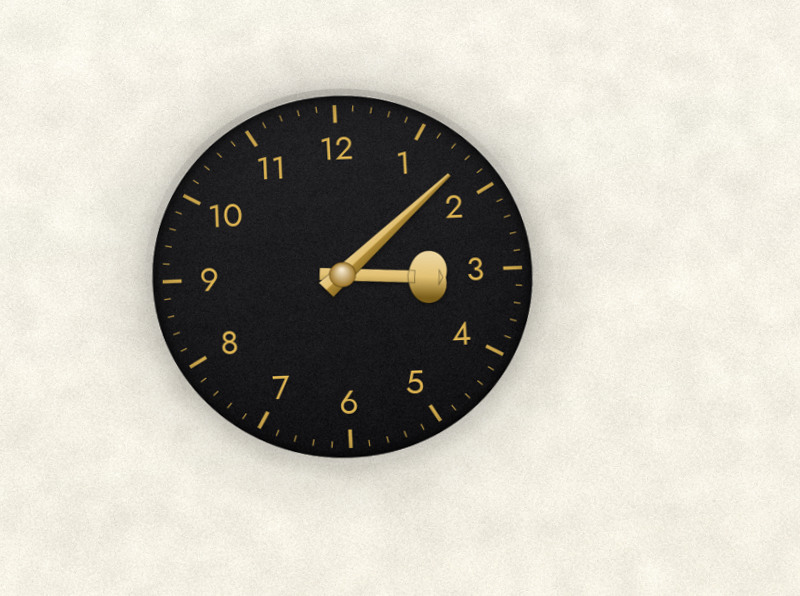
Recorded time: 3.08
